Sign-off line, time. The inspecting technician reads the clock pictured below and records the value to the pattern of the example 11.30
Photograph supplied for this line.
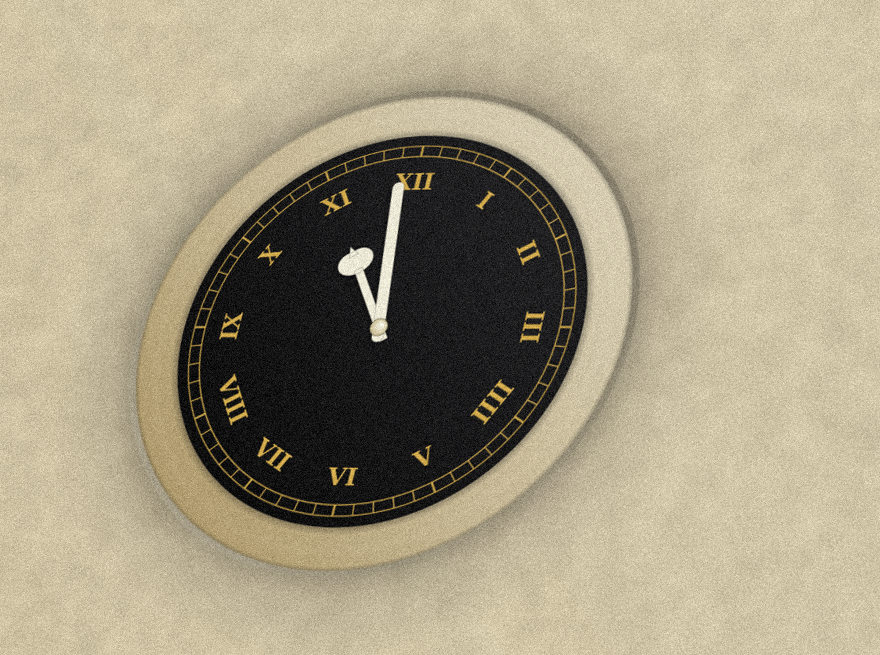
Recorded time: 10.59
